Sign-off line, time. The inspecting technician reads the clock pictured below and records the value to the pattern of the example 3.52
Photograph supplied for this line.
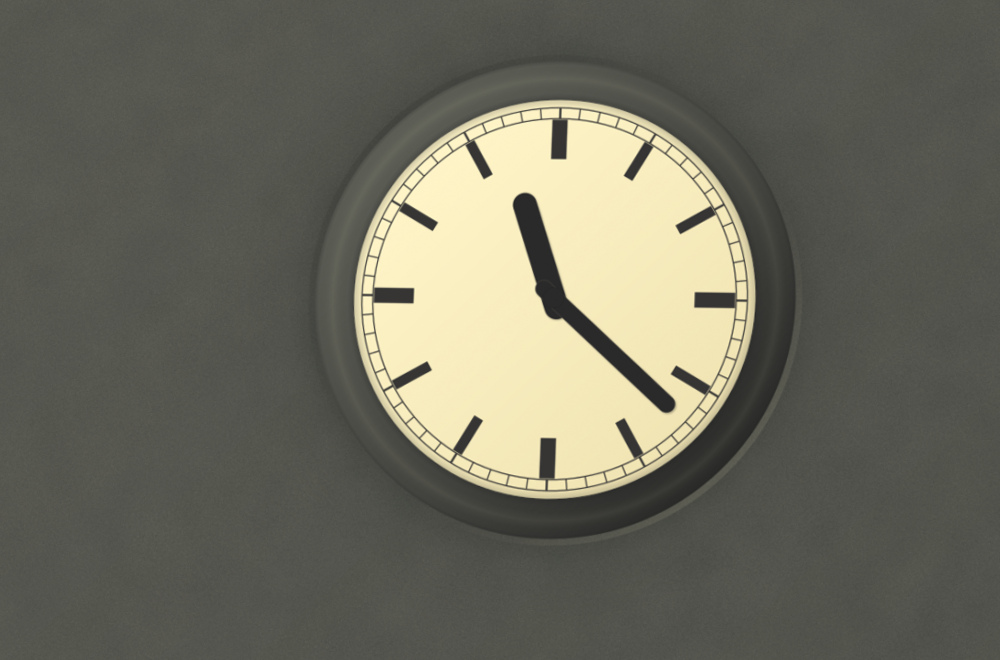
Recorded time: 11.22
